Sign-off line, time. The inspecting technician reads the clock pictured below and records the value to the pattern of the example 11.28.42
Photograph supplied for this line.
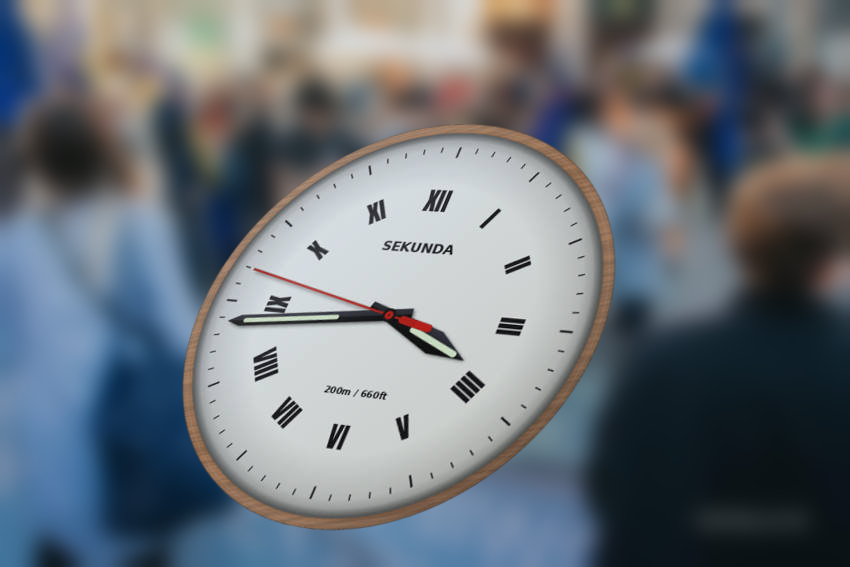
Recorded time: 3.43.47
